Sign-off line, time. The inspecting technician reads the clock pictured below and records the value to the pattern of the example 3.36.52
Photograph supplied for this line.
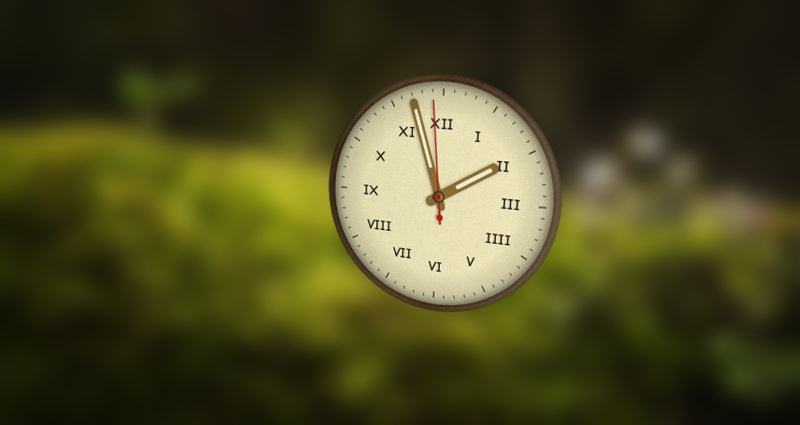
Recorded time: 1.56.59
